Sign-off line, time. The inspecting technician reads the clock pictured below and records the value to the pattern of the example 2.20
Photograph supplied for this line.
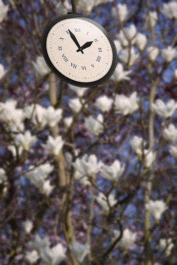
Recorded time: 1.56
